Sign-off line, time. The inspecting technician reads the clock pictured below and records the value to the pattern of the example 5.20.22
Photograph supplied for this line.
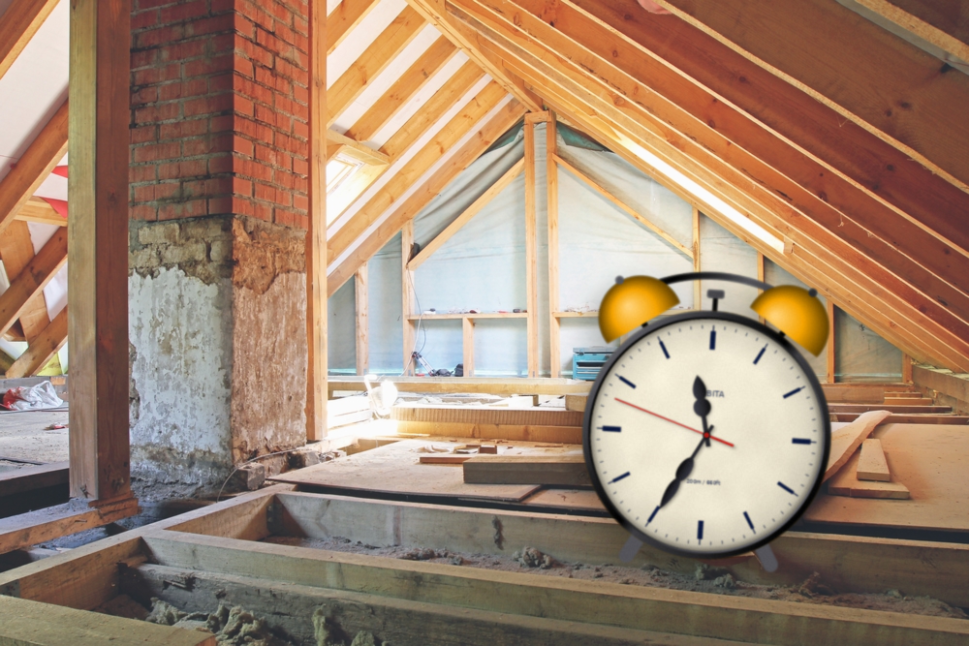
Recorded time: 11.34.48
